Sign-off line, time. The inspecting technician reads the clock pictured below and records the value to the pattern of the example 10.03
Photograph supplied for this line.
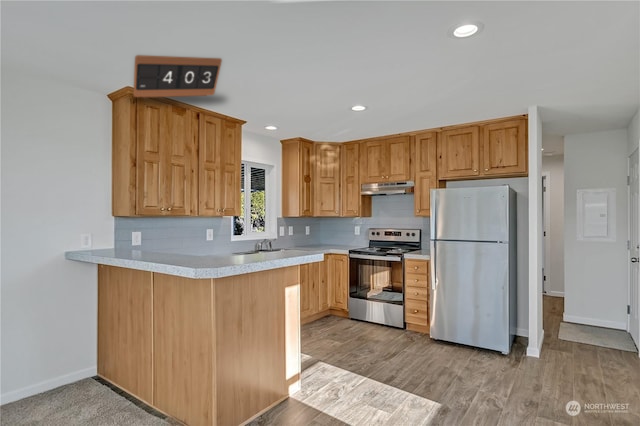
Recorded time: 4.03
